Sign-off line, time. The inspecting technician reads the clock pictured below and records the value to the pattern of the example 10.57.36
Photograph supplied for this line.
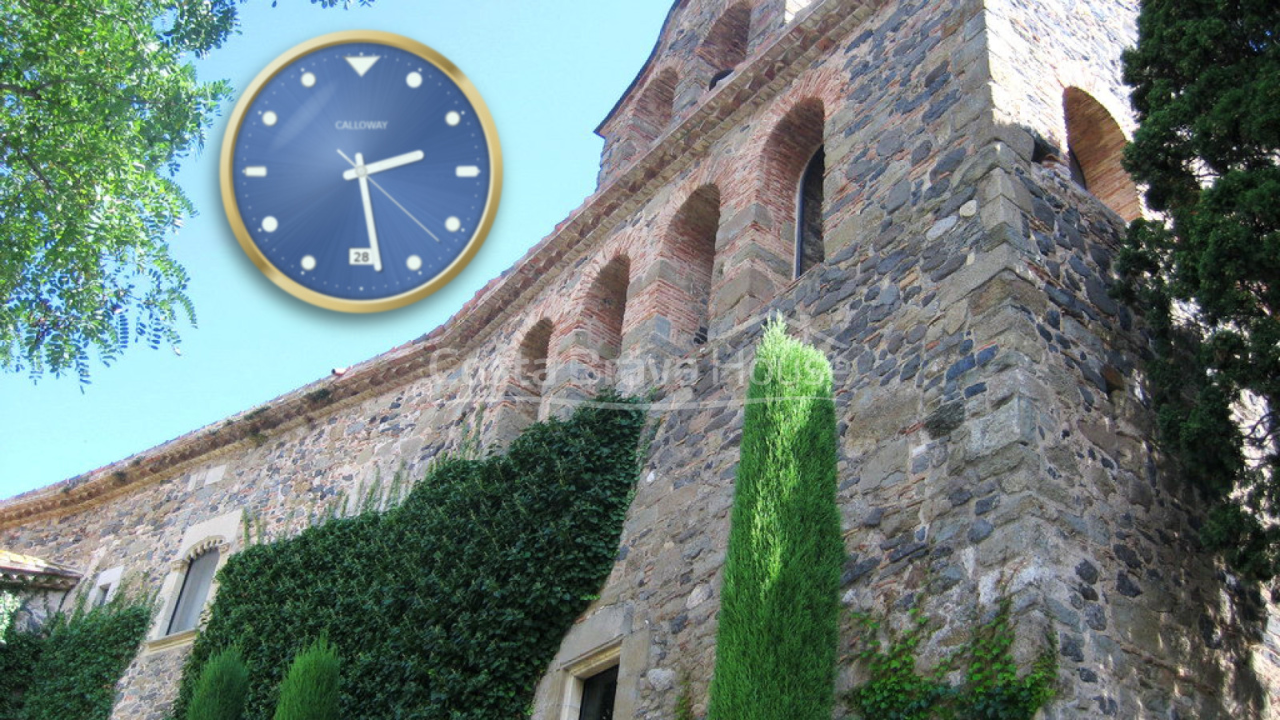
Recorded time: 2.28.22
